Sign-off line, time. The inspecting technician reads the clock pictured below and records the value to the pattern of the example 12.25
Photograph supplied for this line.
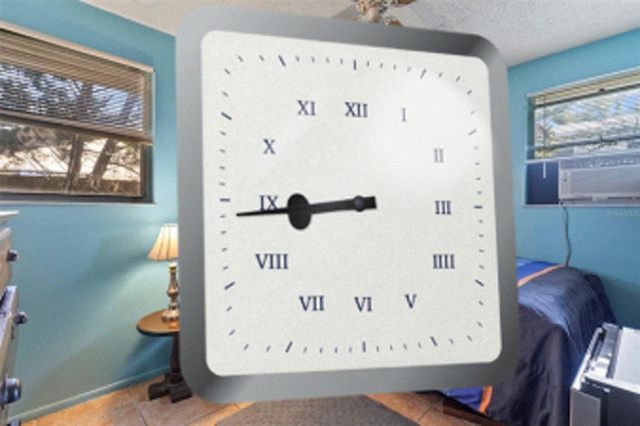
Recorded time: 8.44
